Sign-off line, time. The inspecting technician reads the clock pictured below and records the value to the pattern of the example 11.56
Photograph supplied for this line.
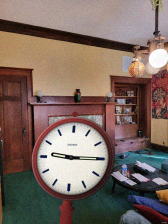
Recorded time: 9.15
